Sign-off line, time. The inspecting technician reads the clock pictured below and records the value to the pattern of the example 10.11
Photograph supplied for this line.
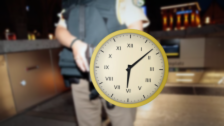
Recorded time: 6.08
